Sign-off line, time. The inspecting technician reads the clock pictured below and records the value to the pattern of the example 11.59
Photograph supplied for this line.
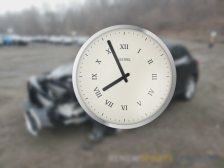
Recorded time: 7.56
